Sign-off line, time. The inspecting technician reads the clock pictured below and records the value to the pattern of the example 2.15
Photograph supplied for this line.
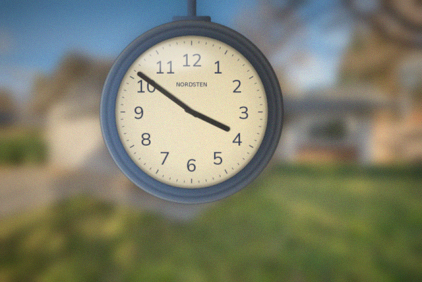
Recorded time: 3.51
